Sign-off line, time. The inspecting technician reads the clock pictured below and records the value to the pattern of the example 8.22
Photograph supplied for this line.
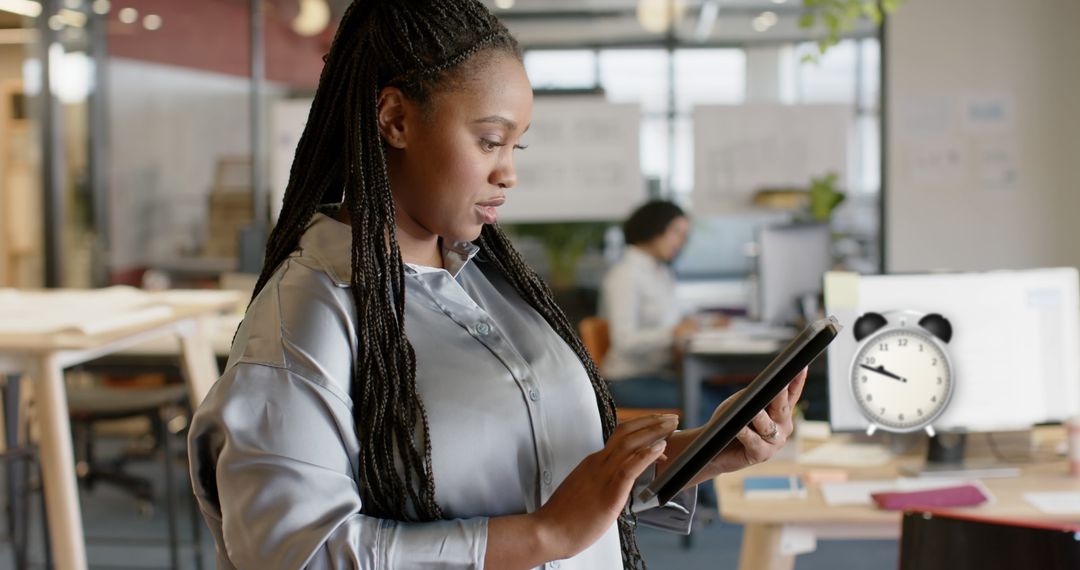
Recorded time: 9.48
